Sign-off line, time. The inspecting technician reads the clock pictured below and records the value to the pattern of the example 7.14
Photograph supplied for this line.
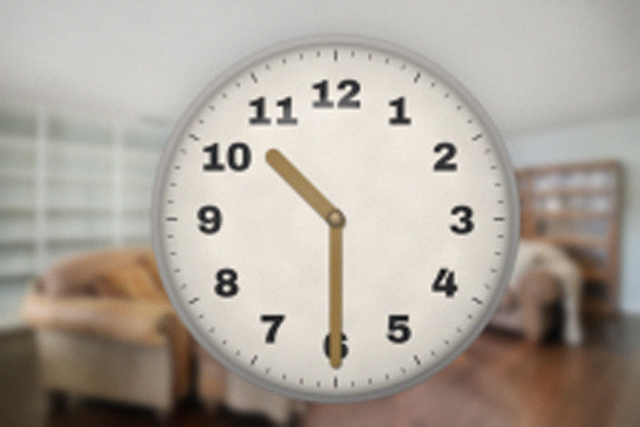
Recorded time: 10.30
